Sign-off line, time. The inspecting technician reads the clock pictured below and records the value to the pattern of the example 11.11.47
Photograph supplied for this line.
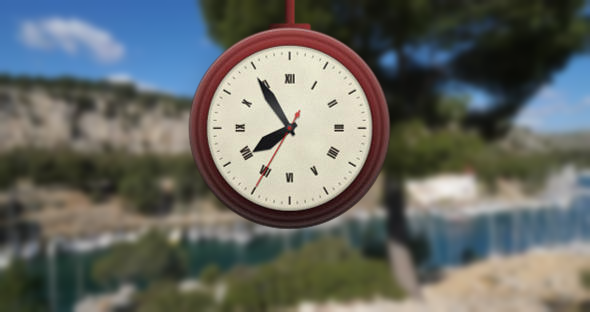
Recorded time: 7.54.35
